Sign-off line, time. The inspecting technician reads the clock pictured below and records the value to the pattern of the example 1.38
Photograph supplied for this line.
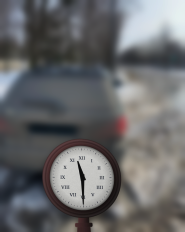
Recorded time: 11.30
